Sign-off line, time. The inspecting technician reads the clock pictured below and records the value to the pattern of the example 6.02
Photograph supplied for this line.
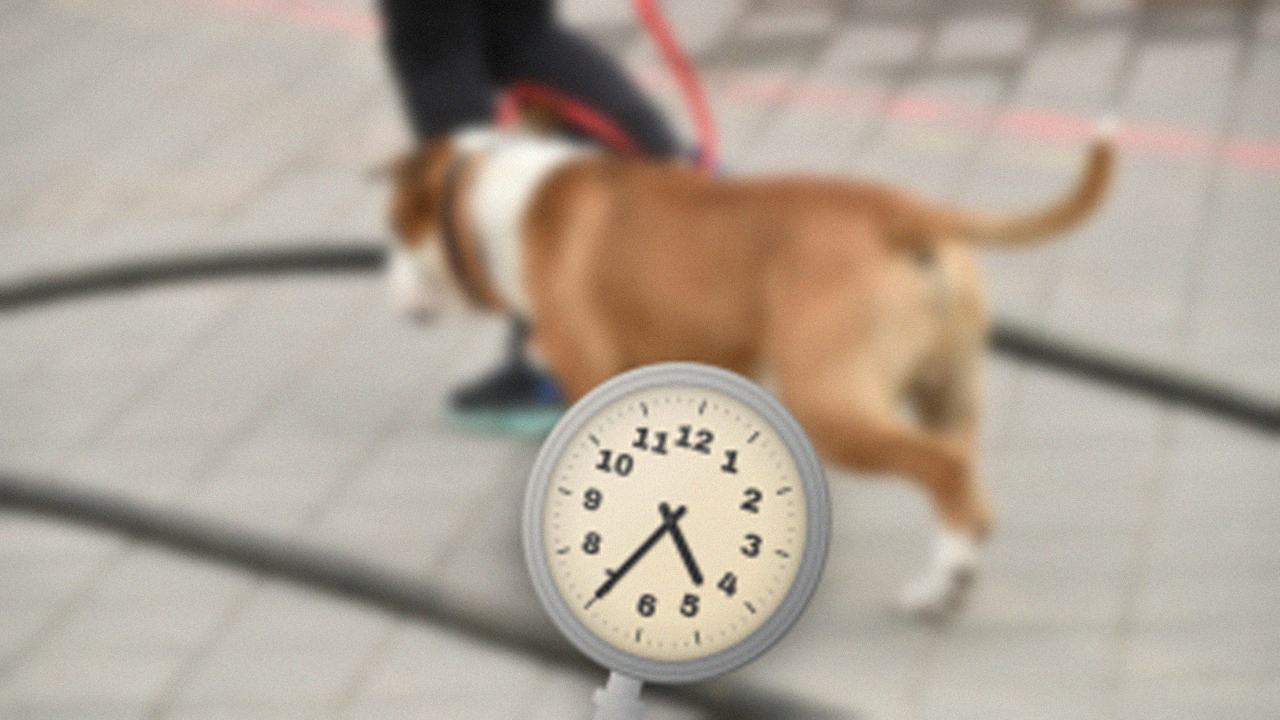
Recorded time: 4.35
